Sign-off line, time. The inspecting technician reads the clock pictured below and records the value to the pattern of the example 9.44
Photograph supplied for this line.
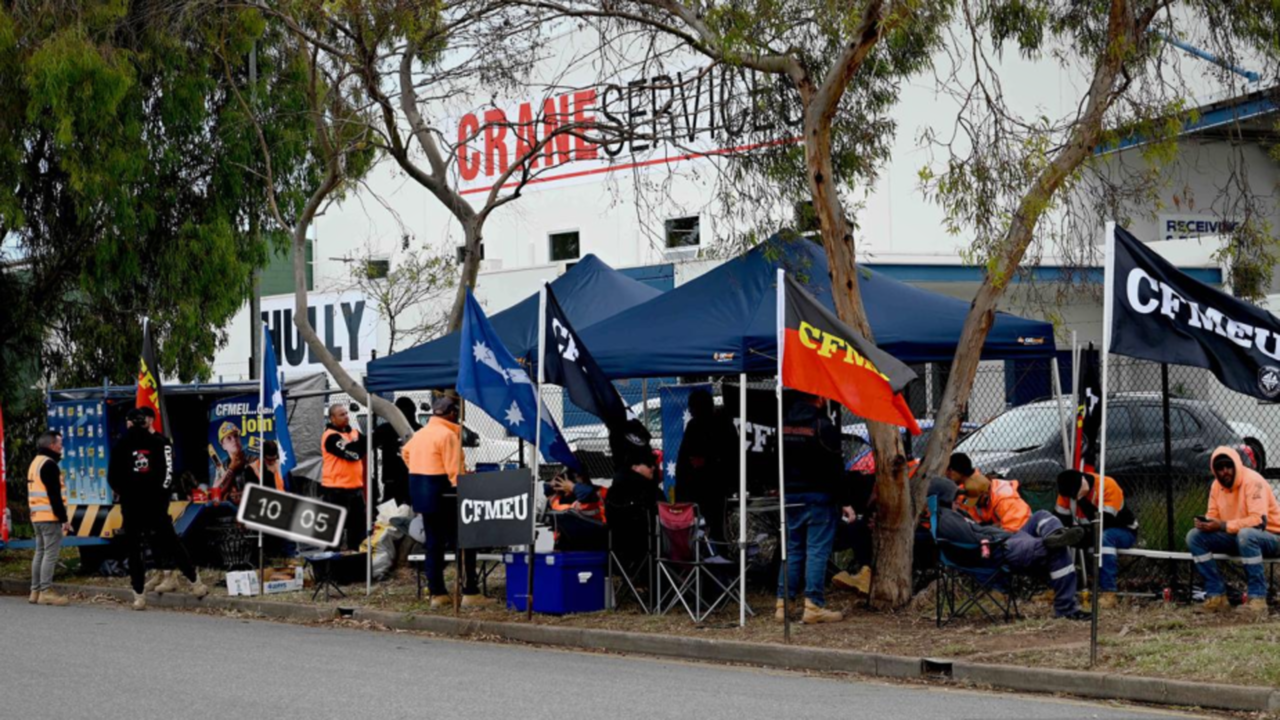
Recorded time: 10.05
